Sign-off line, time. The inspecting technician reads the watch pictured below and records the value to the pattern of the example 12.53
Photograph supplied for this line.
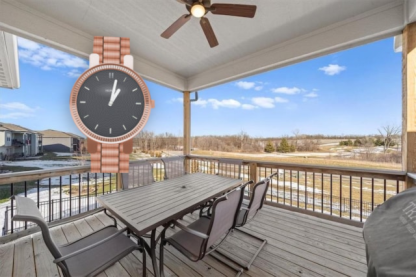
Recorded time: 1.02
